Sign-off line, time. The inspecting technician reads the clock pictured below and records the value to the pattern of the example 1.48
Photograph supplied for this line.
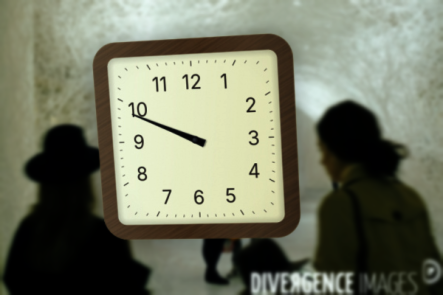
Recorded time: 9.49
